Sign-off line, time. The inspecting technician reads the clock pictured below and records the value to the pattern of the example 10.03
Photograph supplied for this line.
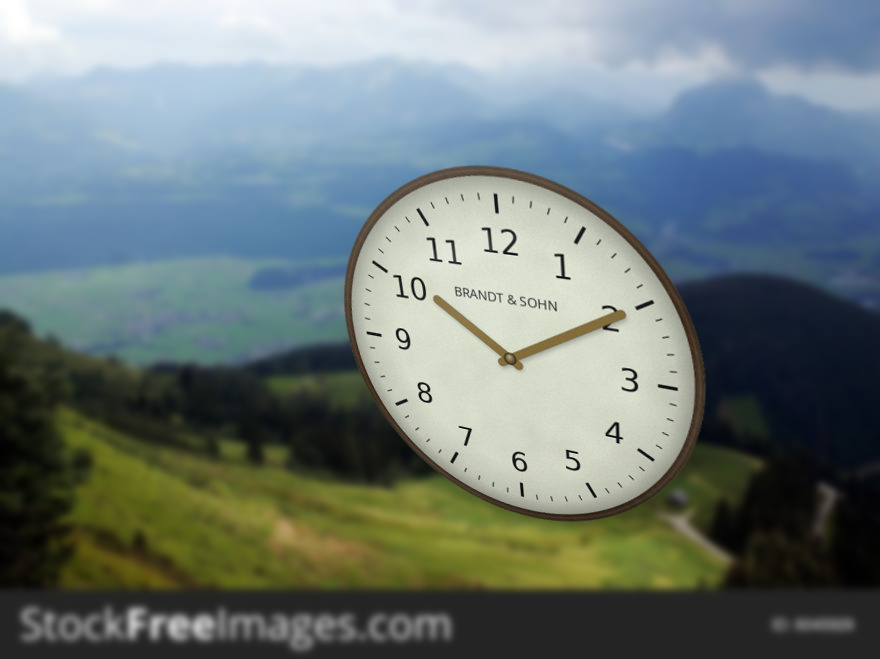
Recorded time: 10.10
